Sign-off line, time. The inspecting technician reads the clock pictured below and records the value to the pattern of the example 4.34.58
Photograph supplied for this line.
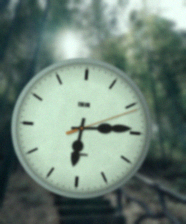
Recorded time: 6.14.11
